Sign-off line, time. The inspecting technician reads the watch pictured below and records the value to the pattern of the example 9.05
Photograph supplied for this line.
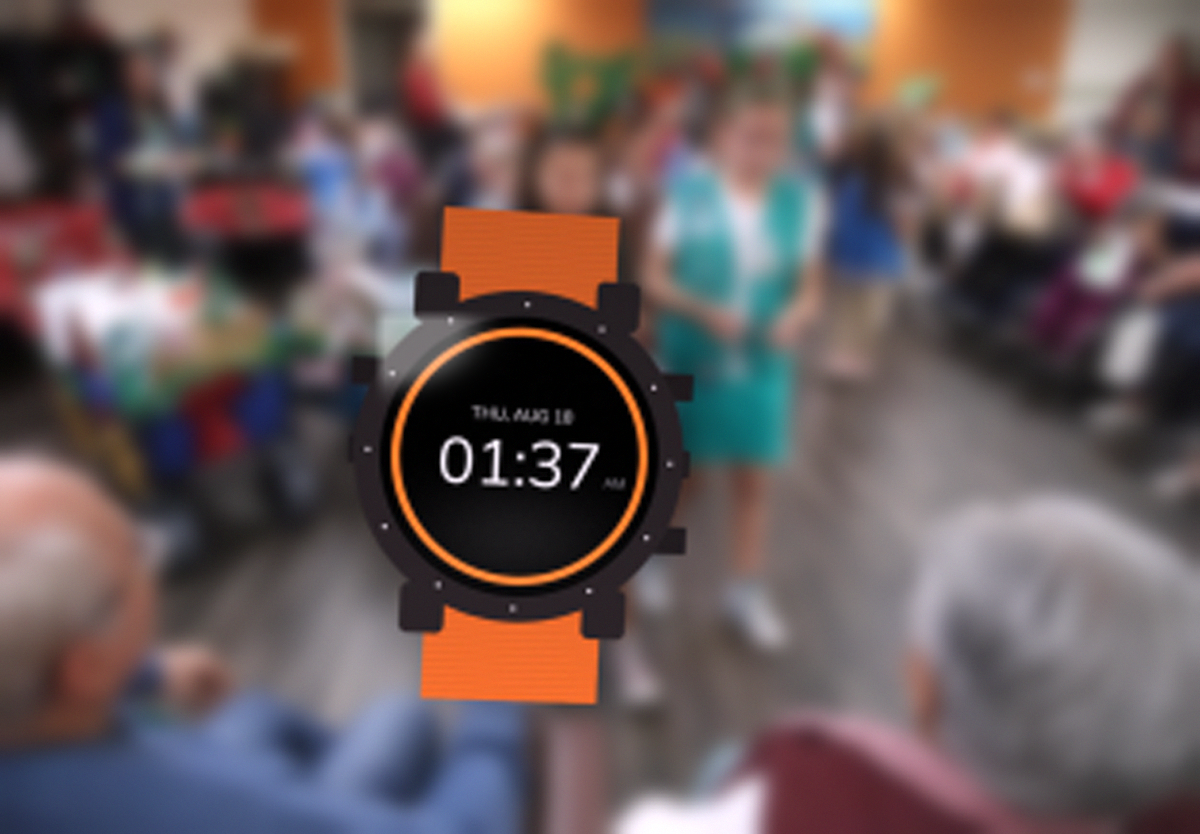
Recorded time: 1.37
